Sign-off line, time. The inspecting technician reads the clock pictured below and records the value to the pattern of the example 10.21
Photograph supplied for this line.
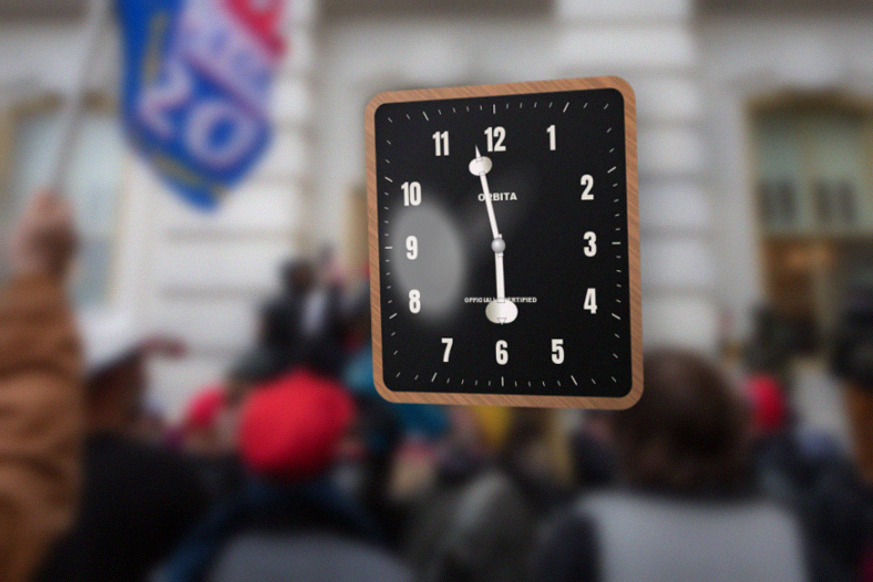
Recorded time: 5.58
